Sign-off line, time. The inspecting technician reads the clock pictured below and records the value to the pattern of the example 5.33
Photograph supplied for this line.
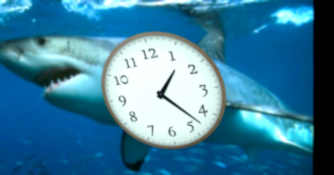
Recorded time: 1.23
